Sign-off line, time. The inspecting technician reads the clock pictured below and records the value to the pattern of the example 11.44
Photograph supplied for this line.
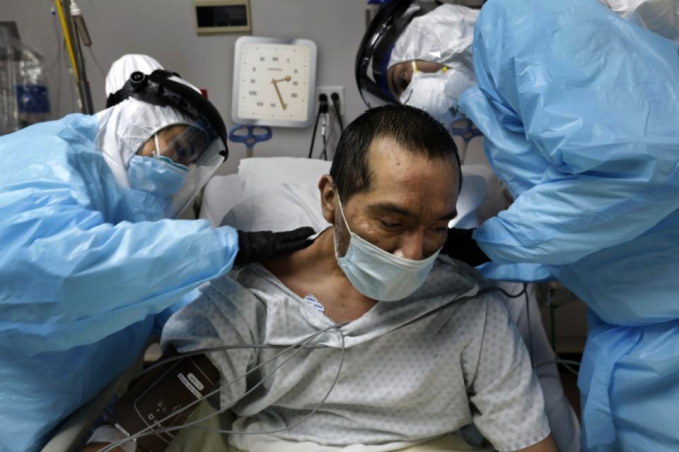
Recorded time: 2.26
